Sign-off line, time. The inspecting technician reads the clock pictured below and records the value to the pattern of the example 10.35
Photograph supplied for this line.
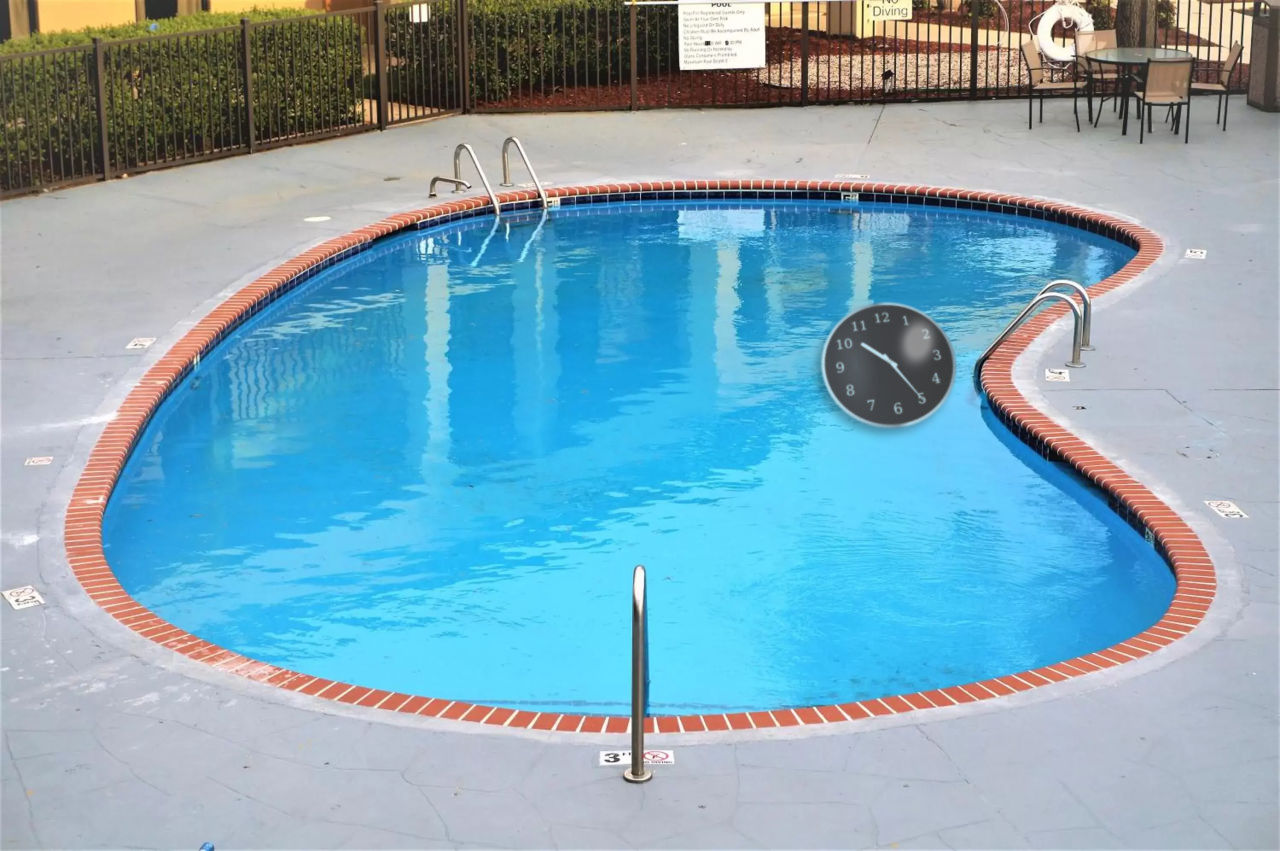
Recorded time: 10.25
